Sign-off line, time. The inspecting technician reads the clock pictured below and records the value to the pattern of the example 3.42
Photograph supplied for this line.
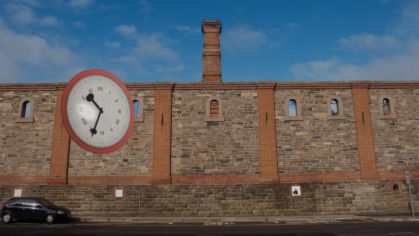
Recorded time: 10.34
